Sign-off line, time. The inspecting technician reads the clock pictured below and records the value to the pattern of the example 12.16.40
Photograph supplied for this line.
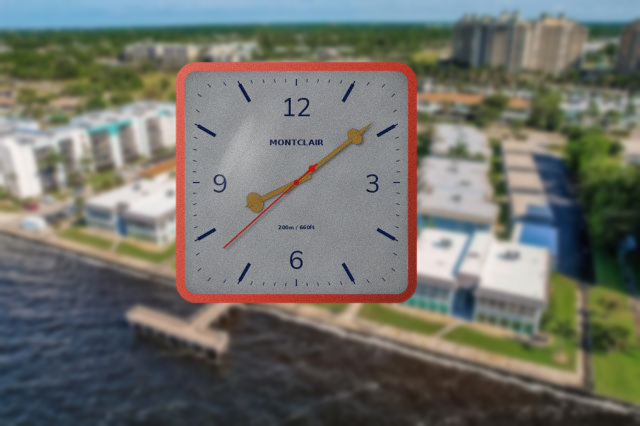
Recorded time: 8.08.38
